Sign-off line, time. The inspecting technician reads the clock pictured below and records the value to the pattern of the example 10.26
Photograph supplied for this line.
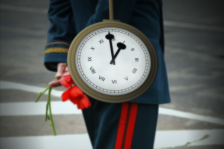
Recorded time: 12.59
